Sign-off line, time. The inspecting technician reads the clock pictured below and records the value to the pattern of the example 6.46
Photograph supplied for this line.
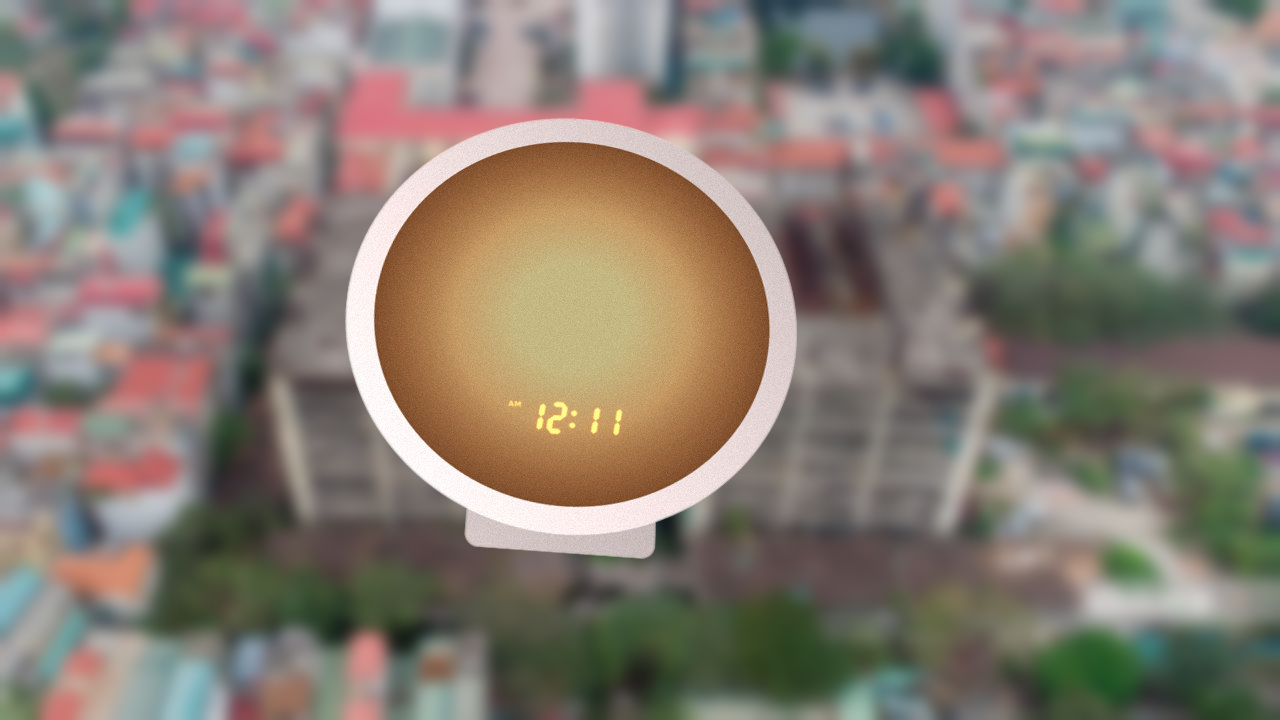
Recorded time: 12.11
